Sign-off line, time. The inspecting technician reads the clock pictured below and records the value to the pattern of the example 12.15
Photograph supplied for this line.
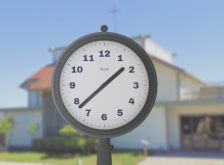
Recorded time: 1.38
